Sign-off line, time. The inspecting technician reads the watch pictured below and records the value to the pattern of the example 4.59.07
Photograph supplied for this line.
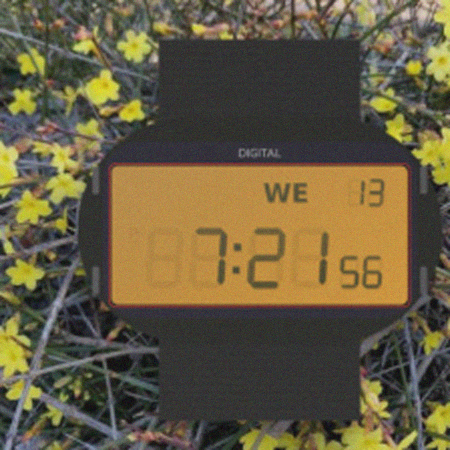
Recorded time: 7.21.56
